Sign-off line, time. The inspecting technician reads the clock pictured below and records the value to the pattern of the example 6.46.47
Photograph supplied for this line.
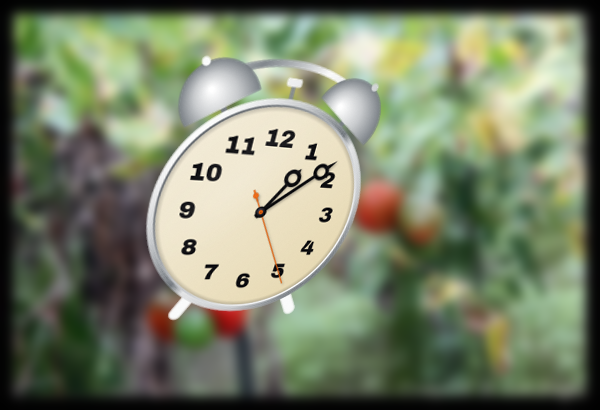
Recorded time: 1.08.25
